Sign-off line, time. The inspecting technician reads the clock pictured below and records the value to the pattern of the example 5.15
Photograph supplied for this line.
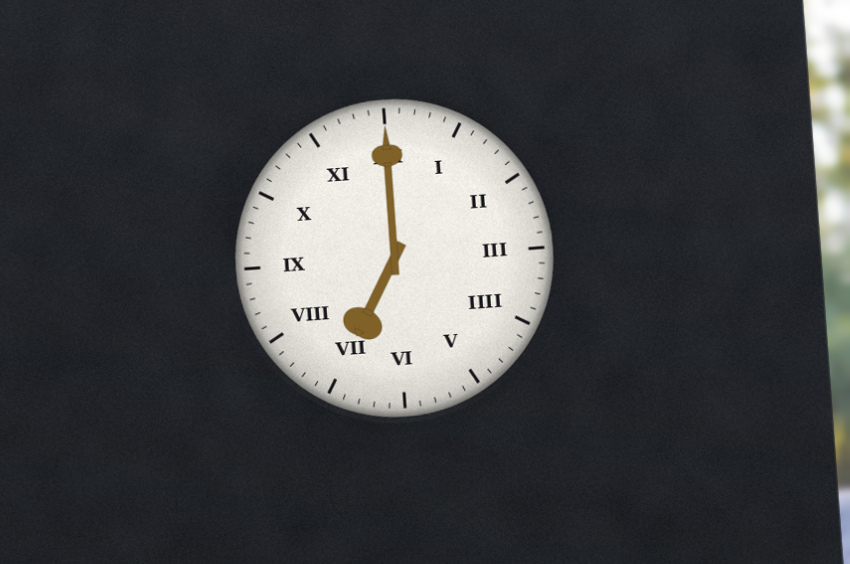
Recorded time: 7.00
